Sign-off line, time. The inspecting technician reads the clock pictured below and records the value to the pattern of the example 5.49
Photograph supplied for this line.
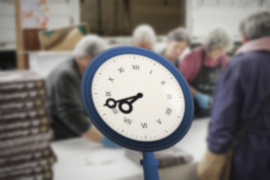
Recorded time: 7.42
